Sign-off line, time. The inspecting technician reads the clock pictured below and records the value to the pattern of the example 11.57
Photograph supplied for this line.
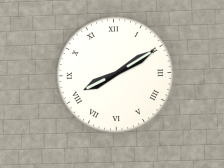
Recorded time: 8.10
